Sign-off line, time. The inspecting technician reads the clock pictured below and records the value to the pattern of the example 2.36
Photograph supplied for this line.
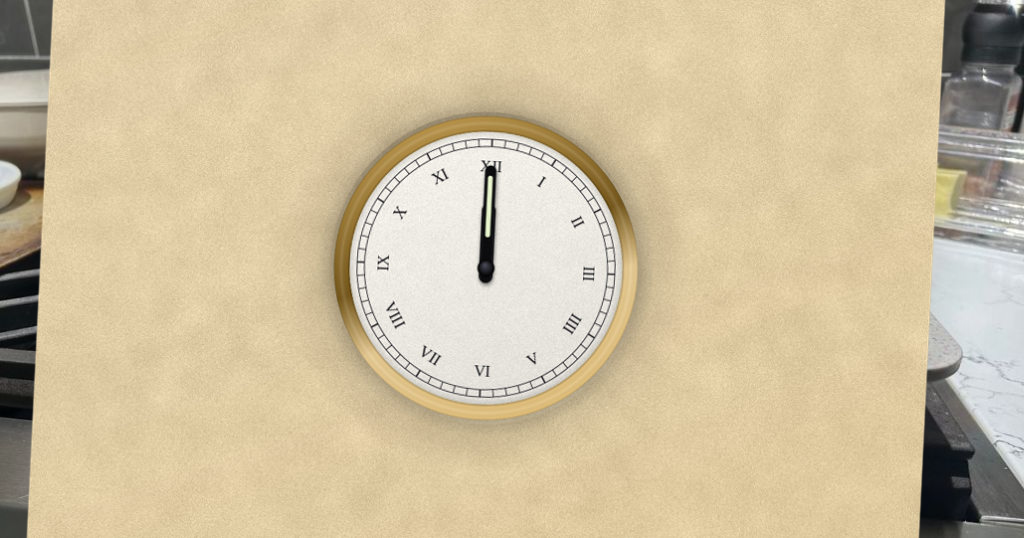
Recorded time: 12.00
